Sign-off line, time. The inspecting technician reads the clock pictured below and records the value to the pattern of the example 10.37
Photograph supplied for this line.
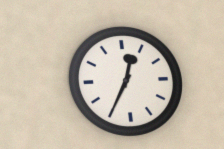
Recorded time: 12.35
